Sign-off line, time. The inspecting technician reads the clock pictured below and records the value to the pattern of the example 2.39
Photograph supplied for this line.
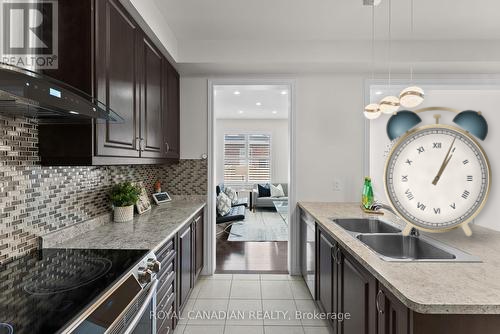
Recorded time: 1.04
